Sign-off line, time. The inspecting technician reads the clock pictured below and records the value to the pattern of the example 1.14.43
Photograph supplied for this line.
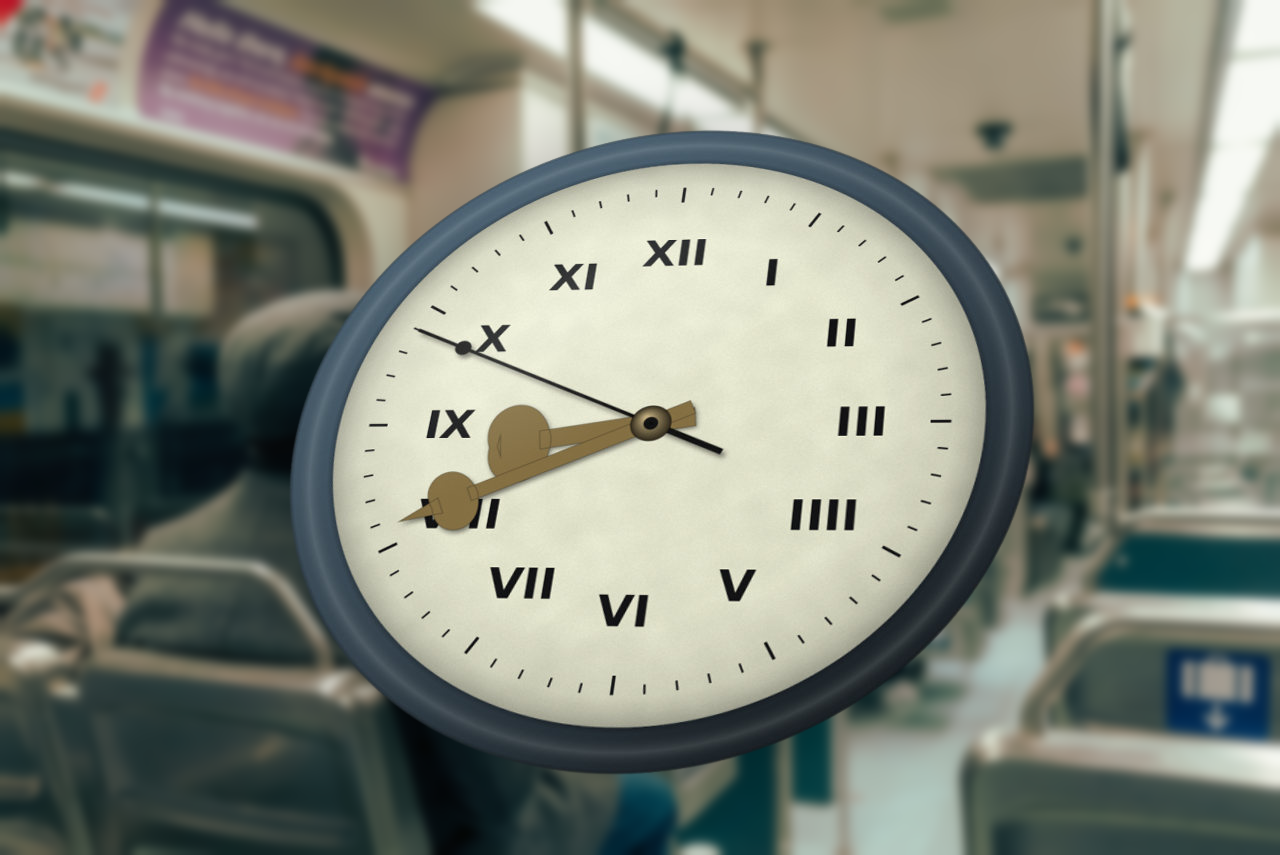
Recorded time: 8.40.49
